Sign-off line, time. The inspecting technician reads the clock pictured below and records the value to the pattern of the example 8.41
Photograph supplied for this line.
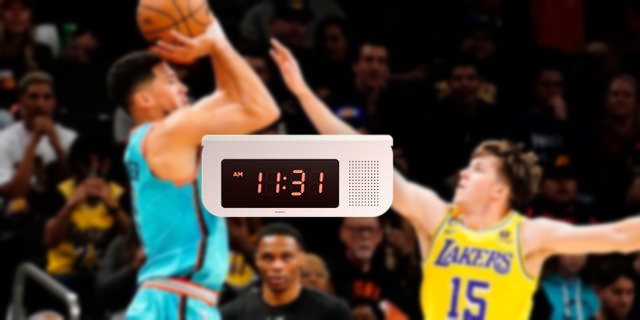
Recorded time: 11.31
